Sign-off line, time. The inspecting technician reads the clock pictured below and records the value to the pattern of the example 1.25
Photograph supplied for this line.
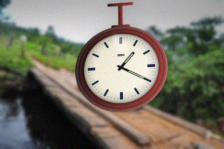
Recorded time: 1.20
